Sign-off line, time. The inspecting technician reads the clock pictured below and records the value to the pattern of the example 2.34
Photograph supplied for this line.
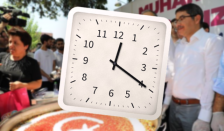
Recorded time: 12.20
